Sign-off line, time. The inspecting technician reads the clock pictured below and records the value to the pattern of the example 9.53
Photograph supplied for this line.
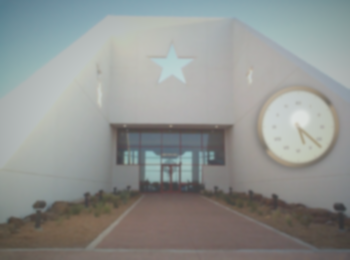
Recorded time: 5.22
